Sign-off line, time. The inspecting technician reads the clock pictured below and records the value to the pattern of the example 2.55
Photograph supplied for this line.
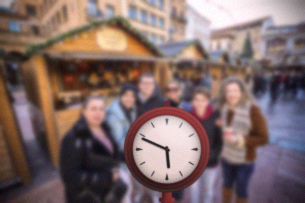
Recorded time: 5.49
